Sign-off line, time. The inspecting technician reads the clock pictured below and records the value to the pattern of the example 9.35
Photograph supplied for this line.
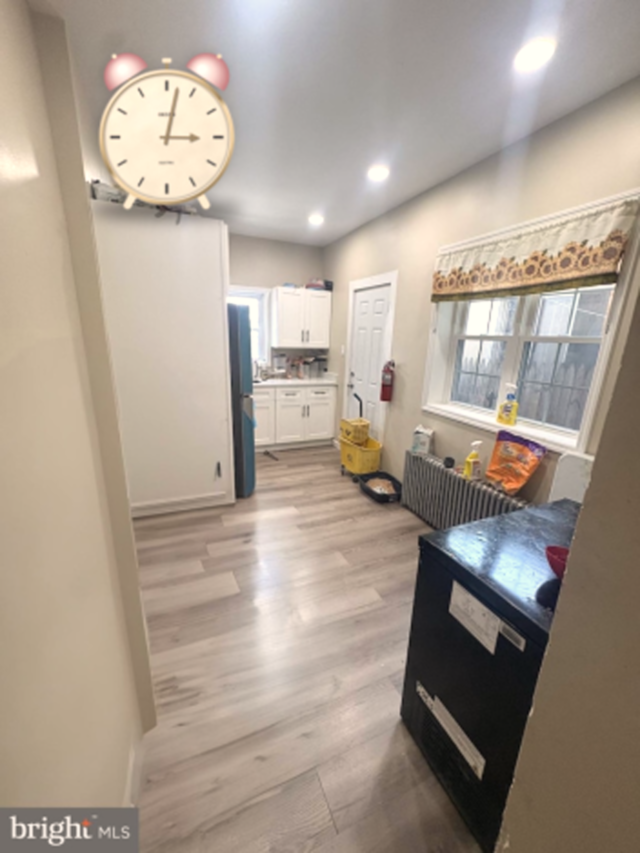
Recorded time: 3.02
